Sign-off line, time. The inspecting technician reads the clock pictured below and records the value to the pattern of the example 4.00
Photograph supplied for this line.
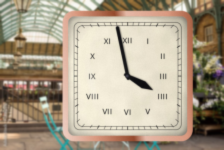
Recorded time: 3.58
